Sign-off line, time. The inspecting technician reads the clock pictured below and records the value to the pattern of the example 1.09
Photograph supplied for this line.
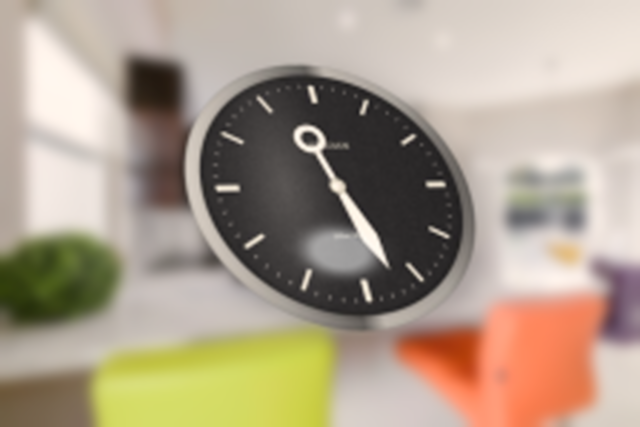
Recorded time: 11.27
